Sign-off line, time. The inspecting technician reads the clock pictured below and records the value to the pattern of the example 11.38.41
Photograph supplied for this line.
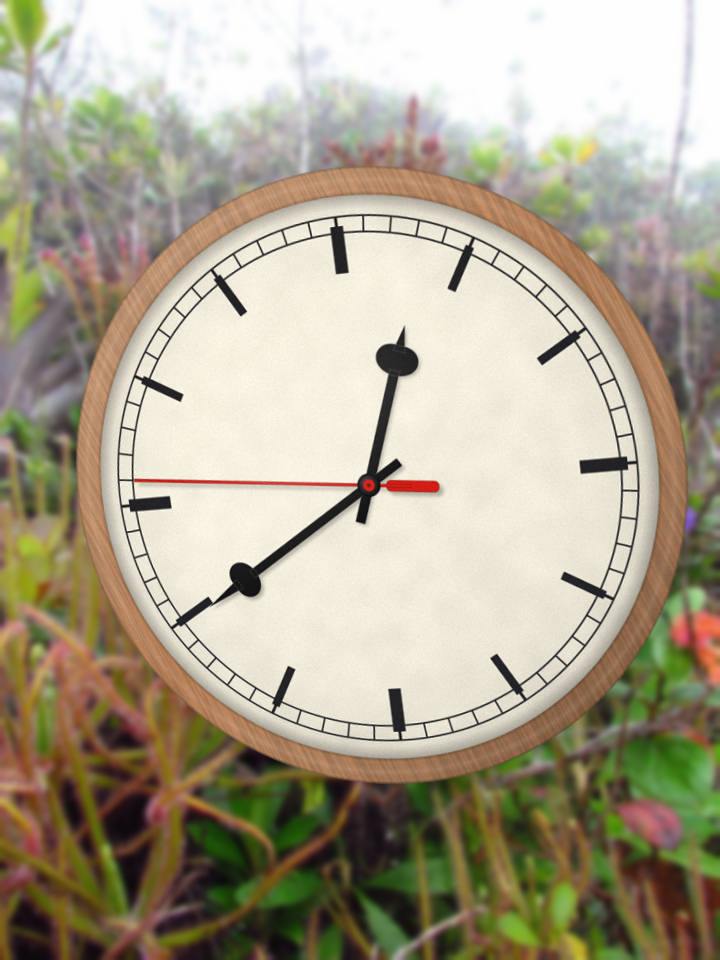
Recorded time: 12.39.46
